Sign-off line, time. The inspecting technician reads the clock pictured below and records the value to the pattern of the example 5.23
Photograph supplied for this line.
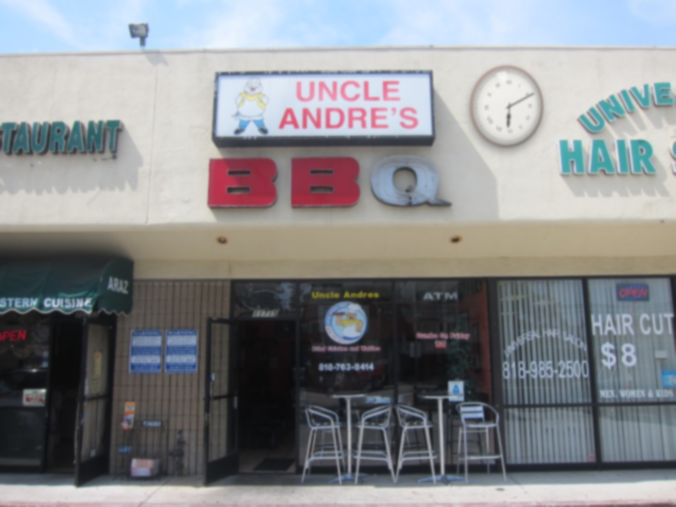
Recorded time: 6.11
